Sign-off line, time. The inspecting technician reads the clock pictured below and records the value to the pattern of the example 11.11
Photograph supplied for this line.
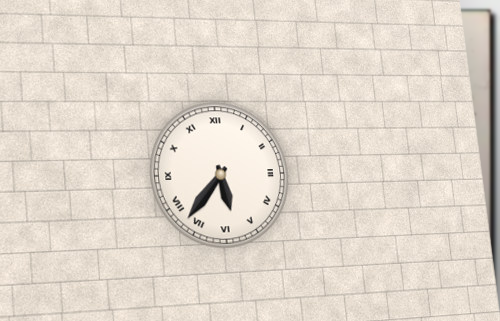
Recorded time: 5.37
